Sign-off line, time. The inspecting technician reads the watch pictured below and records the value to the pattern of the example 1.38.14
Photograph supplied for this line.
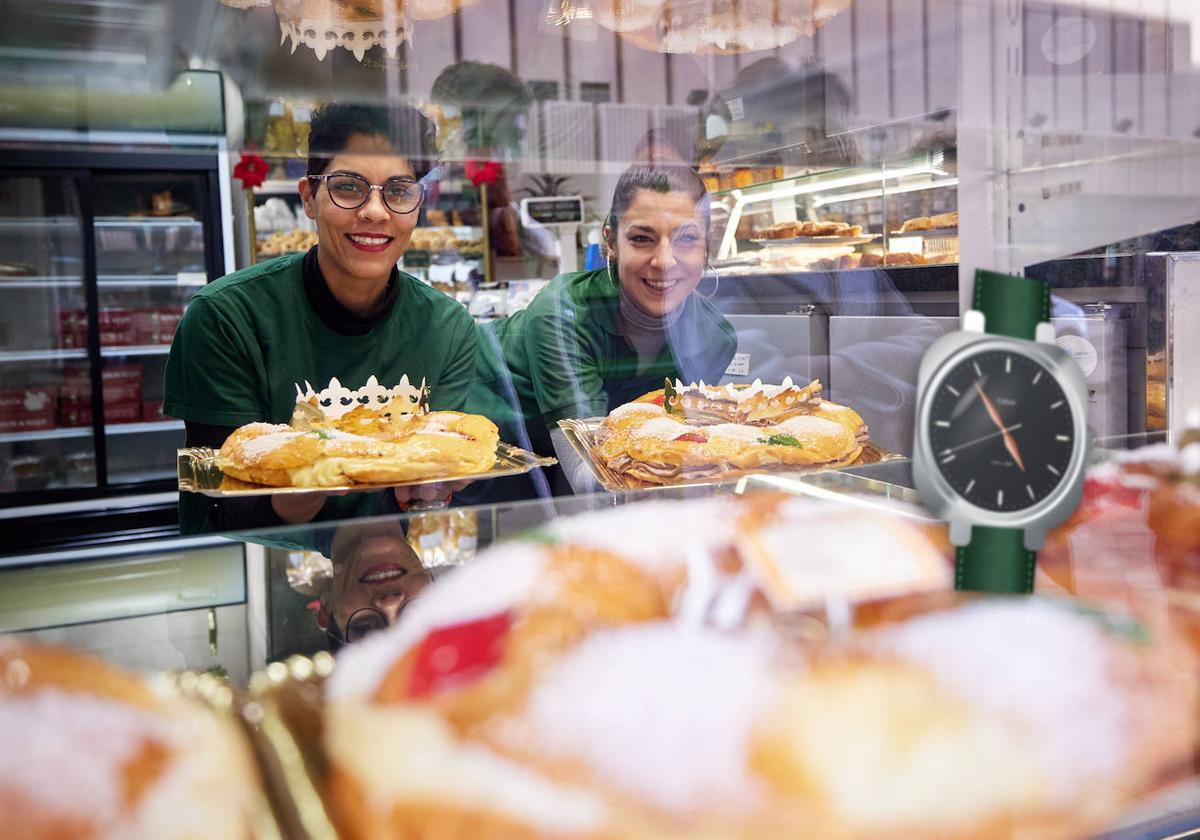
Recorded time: 4.53.41
